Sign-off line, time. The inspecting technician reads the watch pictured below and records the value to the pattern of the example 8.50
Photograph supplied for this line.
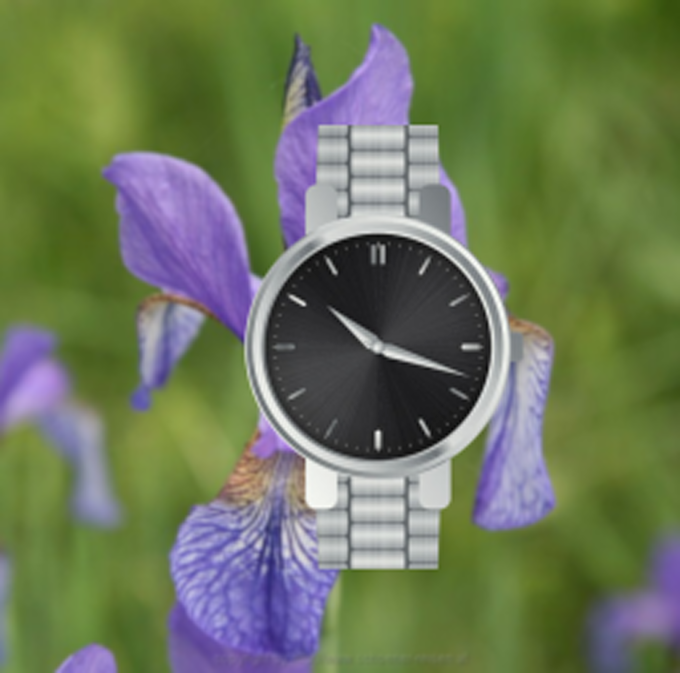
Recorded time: 10.18
